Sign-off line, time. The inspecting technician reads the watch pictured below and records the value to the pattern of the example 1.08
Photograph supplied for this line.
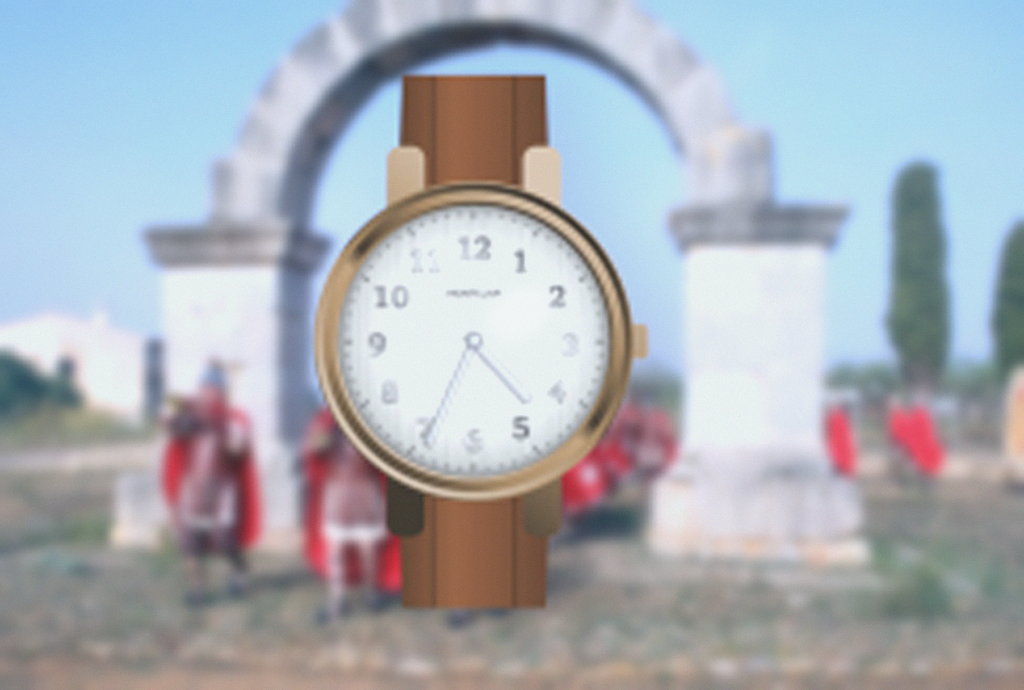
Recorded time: 4.34
